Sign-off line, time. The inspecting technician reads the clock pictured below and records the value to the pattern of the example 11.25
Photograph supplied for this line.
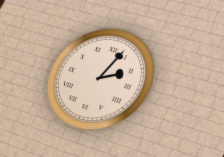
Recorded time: 2.03
